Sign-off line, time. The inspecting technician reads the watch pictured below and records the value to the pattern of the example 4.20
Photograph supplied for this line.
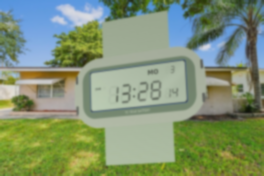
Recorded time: 13.28
